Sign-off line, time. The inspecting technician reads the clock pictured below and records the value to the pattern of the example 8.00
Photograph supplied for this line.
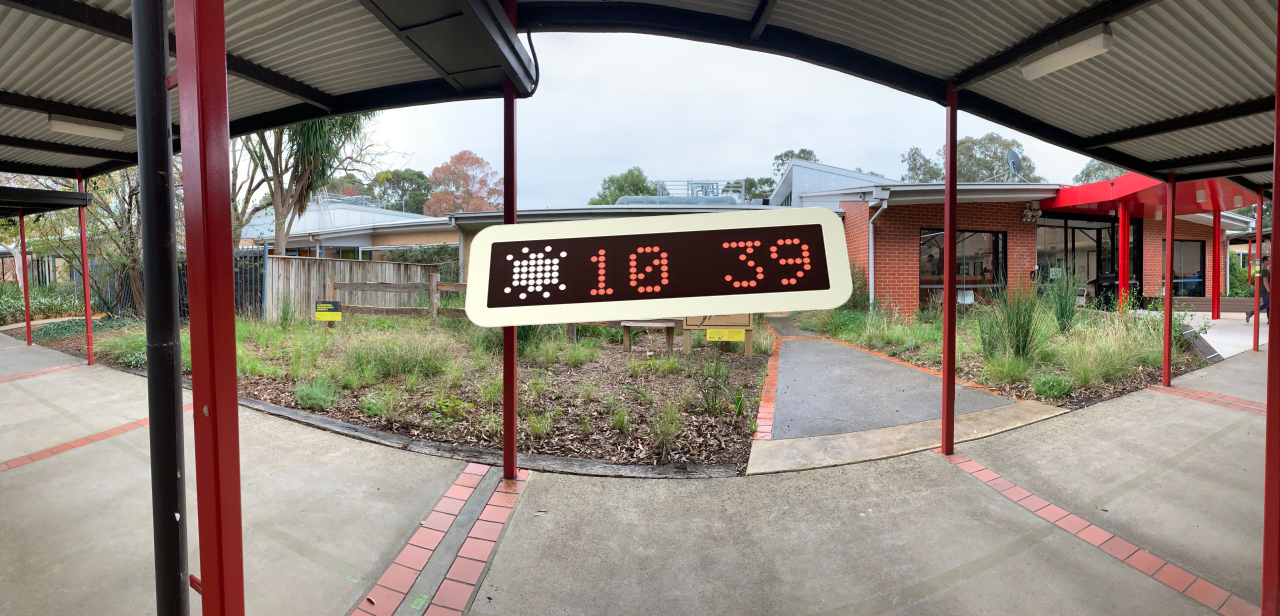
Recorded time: 10.39
